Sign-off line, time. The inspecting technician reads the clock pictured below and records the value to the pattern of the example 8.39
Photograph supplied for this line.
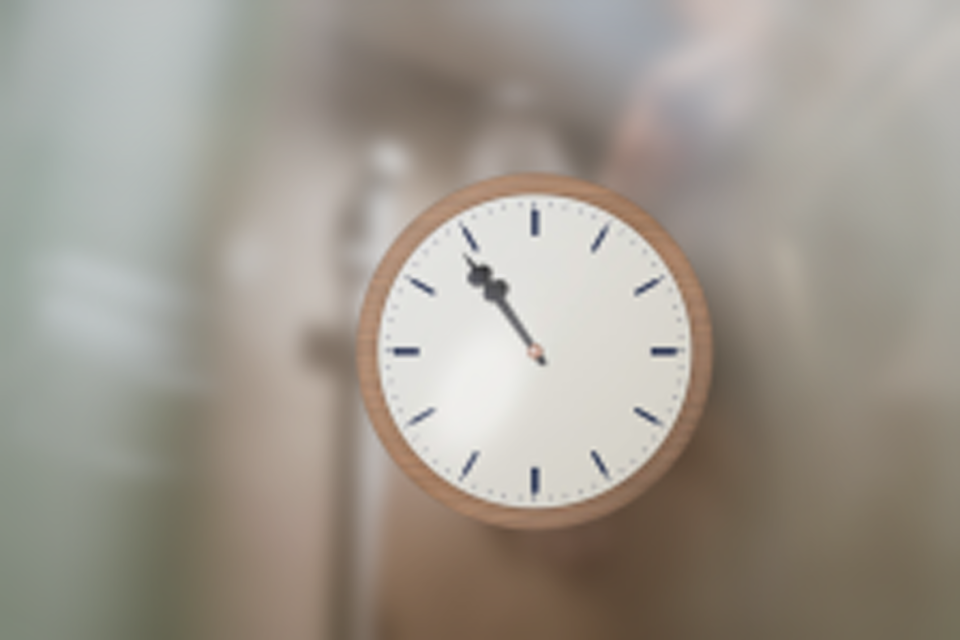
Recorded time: 10.54
